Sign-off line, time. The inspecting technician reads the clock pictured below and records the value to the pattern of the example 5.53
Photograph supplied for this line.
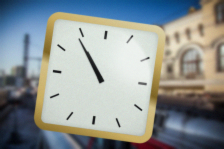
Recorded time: 10.54
